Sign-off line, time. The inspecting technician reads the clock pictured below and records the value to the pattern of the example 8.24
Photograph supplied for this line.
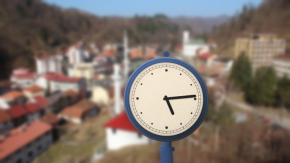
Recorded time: 5.14
